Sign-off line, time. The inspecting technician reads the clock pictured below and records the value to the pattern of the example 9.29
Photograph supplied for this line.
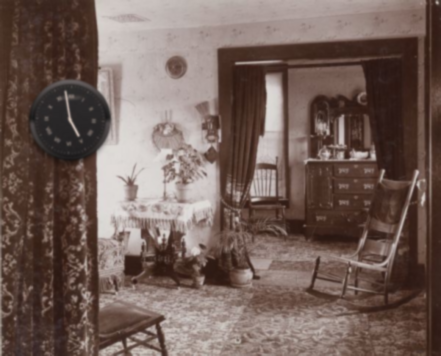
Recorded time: 4.58
